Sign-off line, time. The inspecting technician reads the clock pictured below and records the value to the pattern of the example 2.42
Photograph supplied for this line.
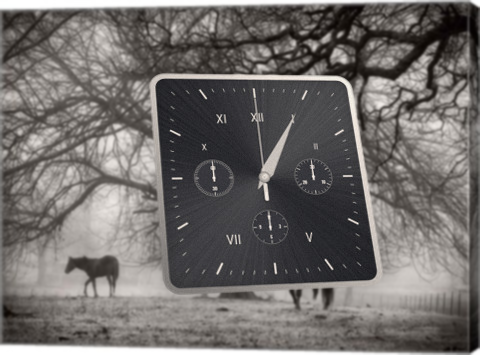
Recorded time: 1.05
